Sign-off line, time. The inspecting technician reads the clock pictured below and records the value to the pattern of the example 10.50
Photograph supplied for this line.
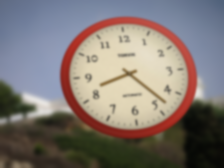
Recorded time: 8.23
